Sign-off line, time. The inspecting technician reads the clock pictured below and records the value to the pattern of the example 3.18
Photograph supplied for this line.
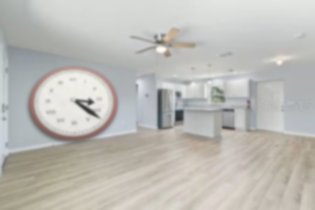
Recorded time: 3.22
